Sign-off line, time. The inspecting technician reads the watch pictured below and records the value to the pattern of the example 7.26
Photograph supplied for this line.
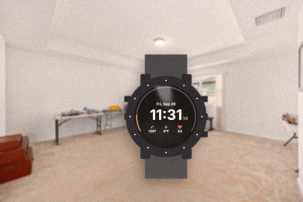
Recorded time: 11.31
